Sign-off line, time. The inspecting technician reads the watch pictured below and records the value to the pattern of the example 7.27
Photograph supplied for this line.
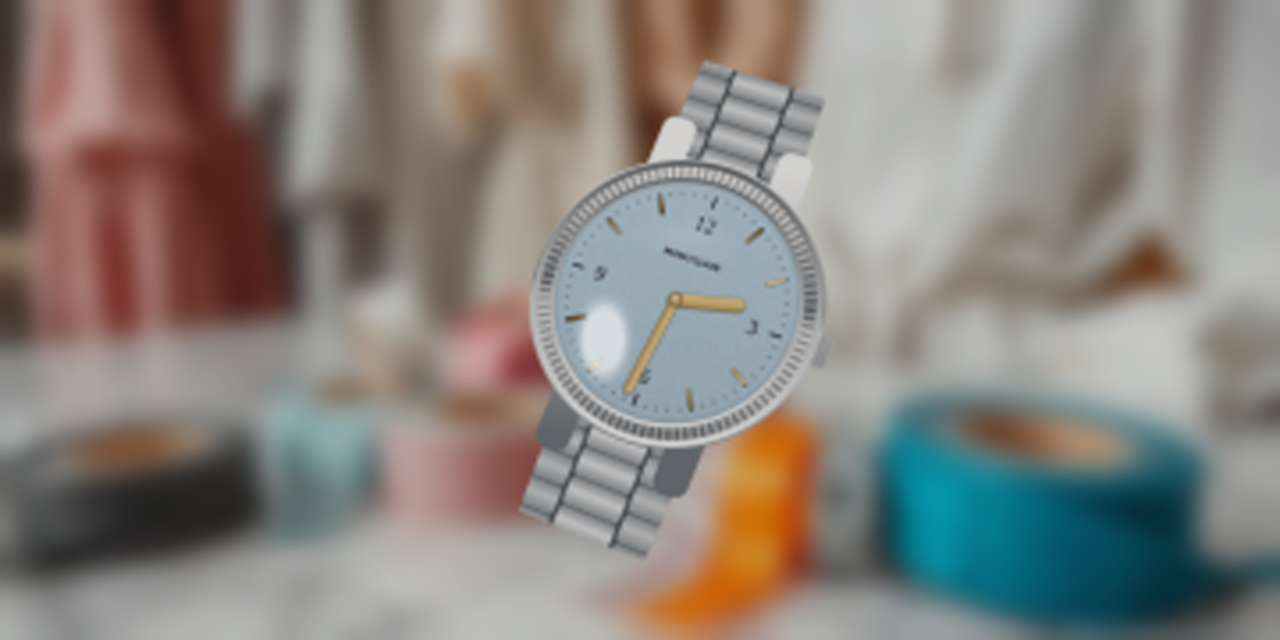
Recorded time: 2.31
